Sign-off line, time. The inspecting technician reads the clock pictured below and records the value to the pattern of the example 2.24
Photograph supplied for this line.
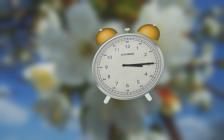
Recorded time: 3.15
